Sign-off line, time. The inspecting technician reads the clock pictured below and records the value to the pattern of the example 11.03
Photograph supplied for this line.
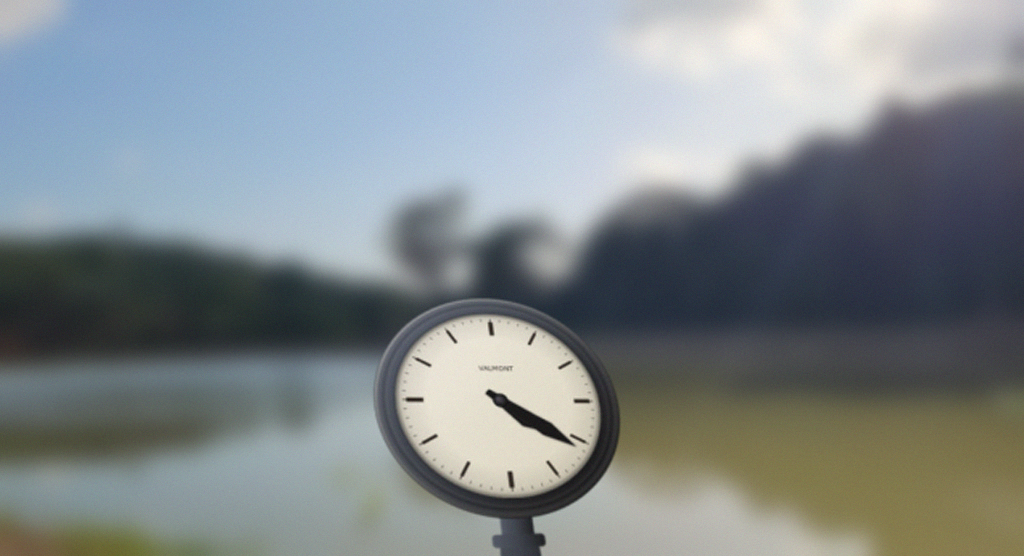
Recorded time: 4.21
